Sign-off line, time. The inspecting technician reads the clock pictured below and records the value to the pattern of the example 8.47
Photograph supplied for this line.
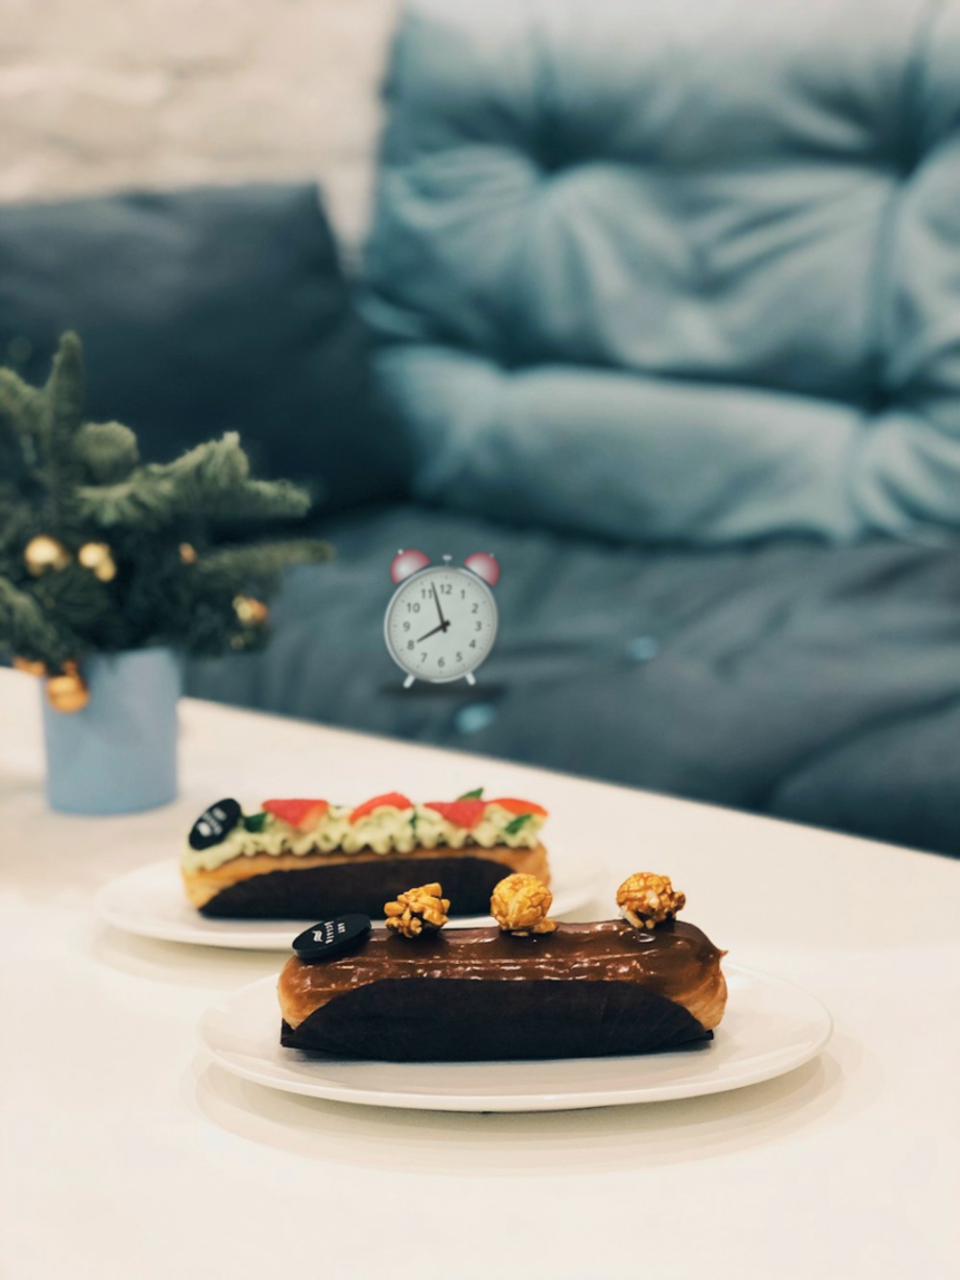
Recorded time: 7.57
